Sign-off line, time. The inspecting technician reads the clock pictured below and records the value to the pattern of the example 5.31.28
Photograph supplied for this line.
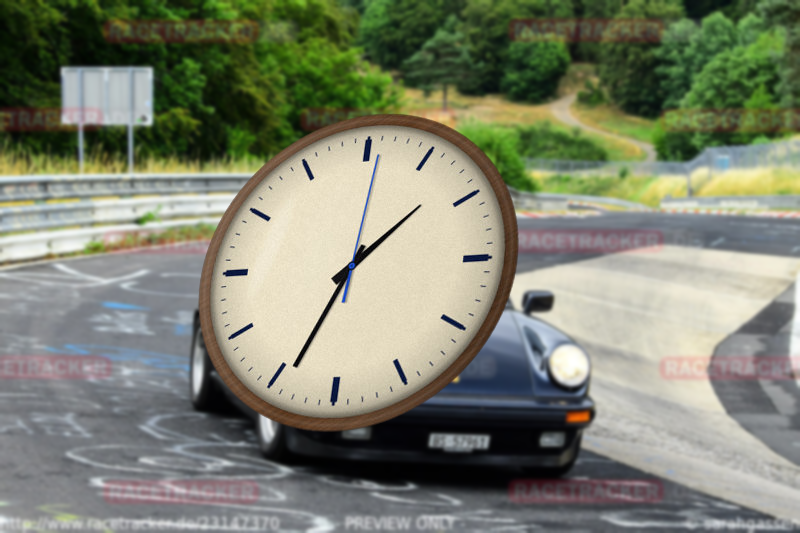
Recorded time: 1.34.01
